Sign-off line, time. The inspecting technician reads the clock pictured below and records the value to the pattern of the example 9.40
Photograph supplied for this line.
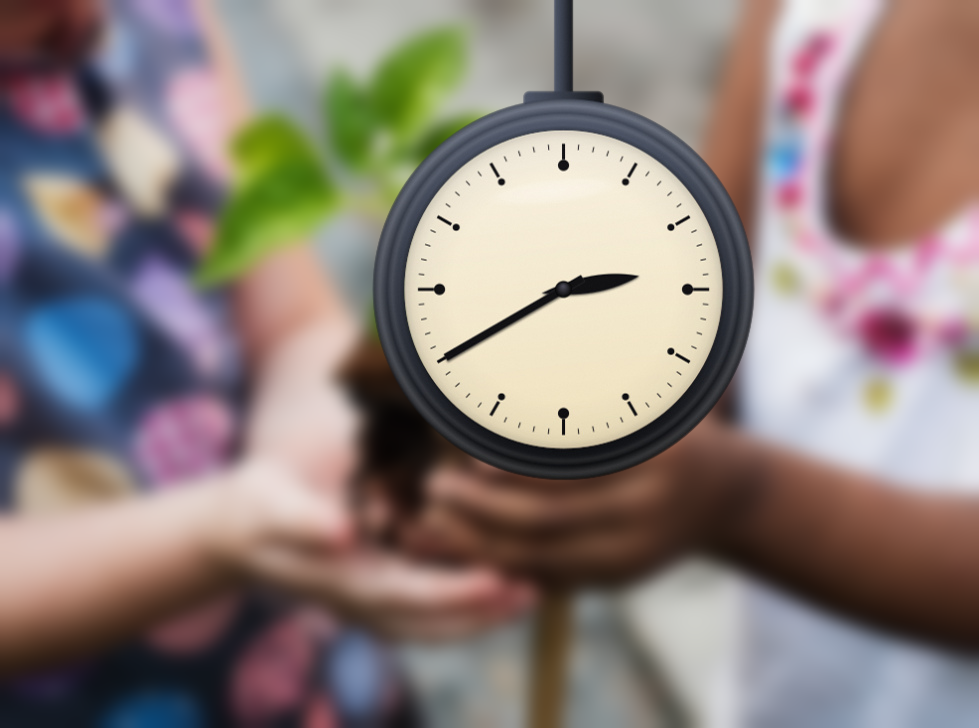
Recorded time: 2.40
